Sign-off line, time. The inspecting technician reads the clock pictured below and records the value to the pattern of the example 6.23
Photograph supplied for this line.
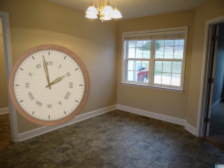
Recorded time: 1.58
